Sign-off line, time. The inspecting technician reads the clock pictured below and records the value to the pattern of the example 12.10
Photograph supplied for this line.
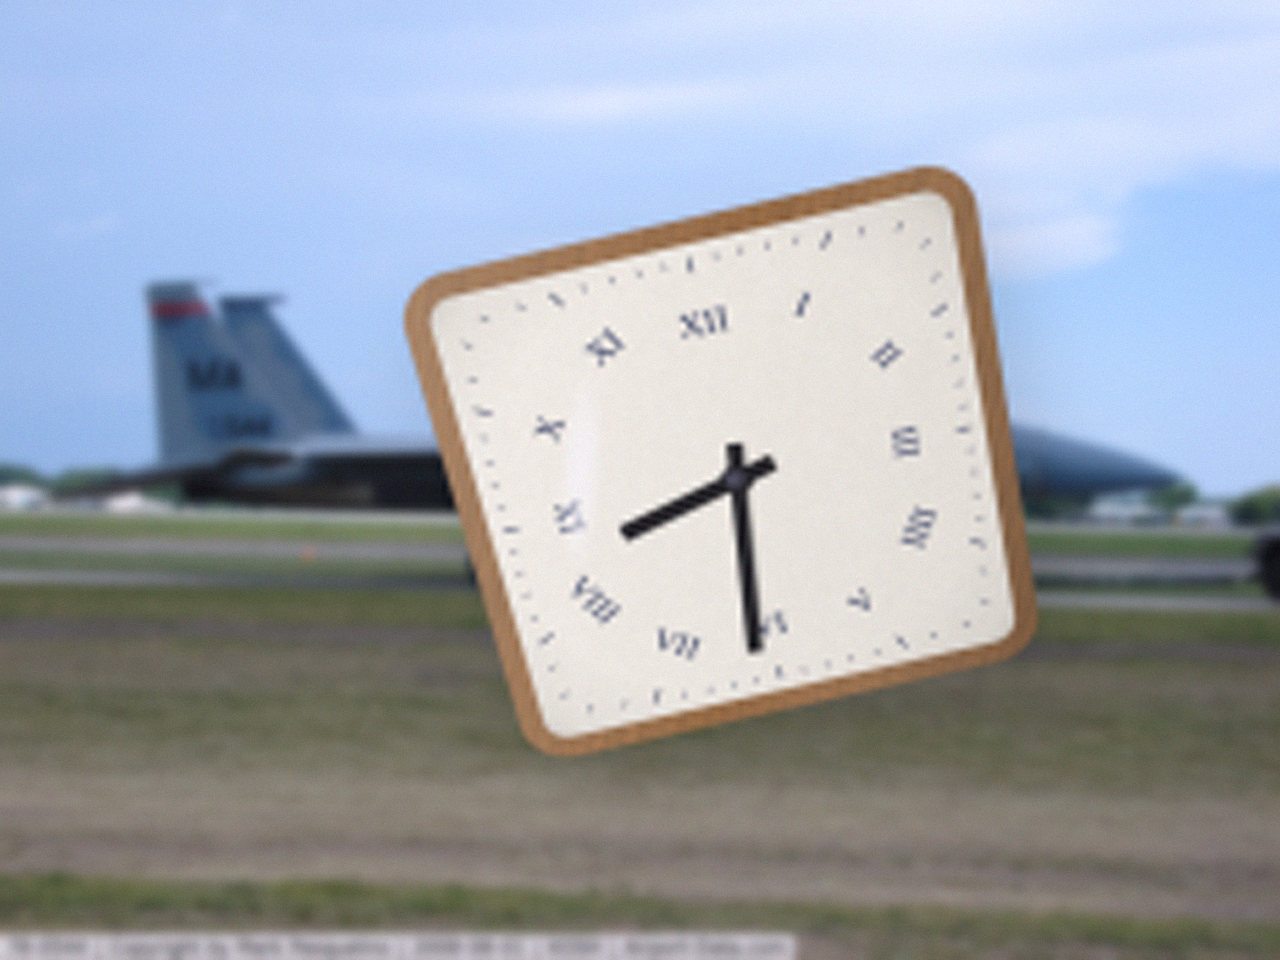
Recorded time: 8.31
